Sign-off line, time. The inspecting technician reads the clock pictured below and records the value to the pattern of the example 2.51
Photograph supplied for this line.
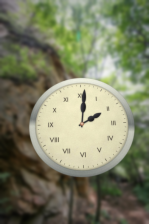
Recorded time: 2.01
